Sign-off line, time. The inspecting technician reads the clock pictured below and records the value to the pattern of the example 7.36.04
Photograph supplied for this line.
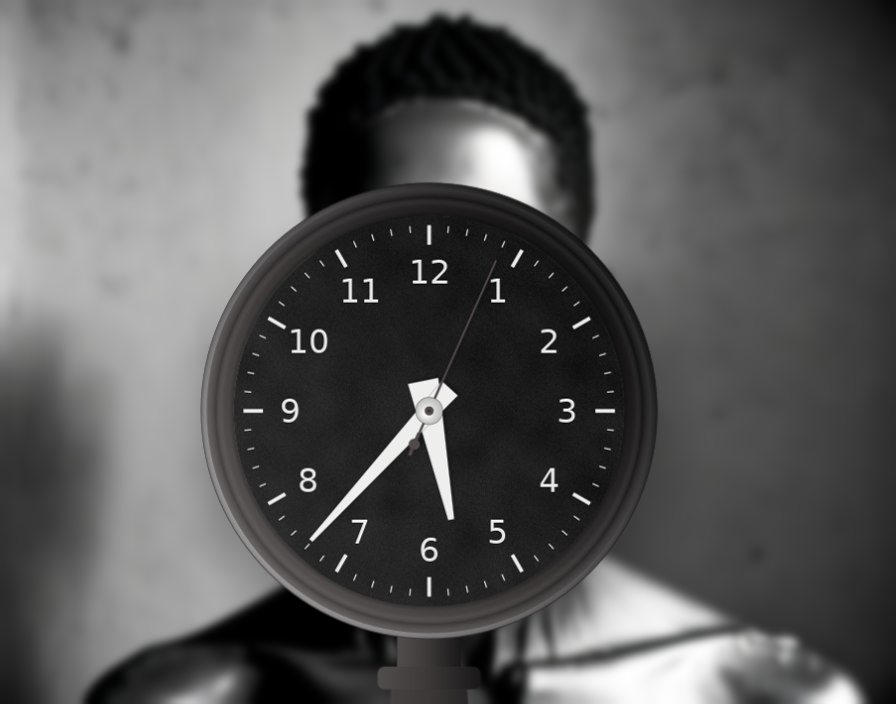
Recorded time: 5.37.04
